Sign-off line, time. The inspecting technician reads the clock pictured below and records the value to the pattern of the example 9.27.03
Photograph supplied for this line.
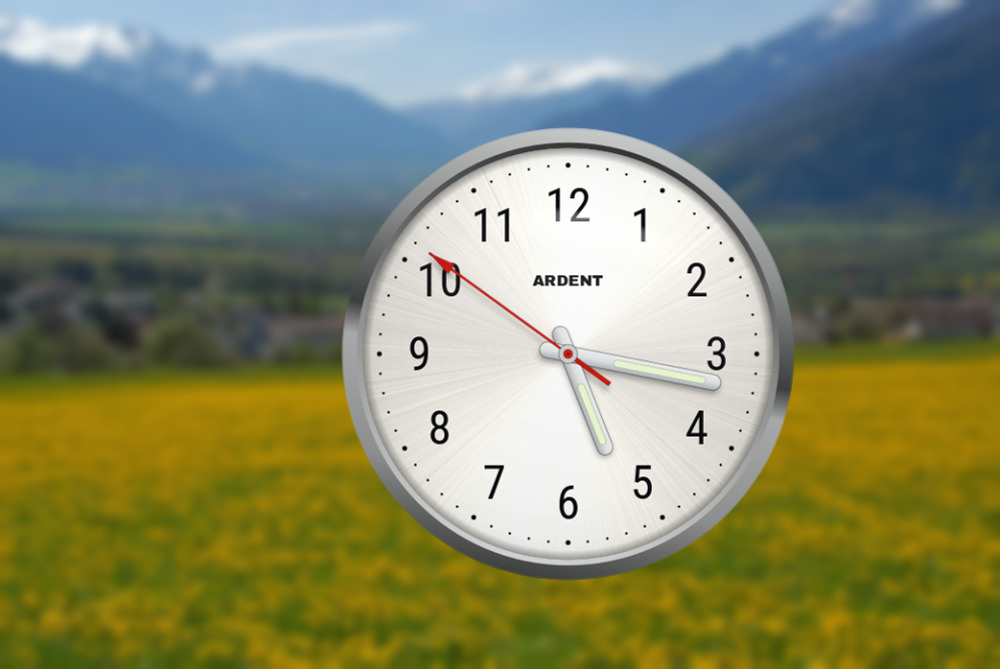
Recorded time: 5.16.51
